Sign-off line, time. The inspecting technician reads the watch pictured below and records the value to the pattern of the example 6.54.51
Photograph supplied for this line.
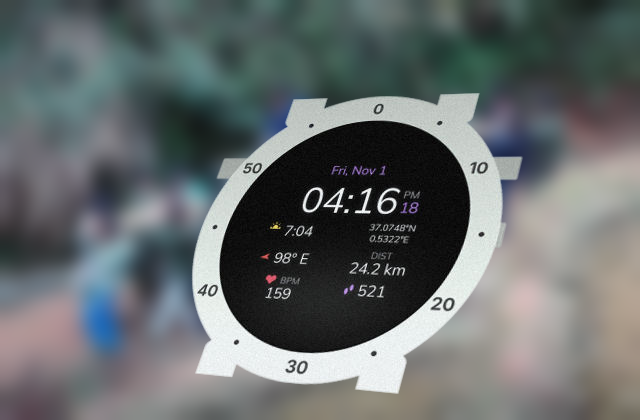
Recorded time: 4.16.18
